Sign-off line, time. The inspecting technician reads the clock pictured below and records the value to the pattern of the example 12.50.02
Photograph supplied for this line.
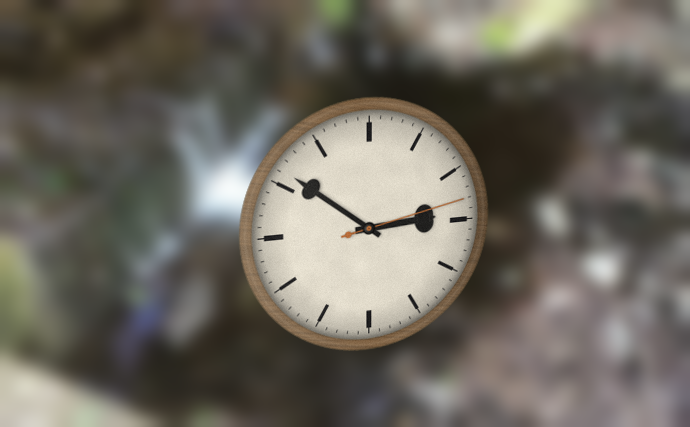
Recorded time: 2.51.13
